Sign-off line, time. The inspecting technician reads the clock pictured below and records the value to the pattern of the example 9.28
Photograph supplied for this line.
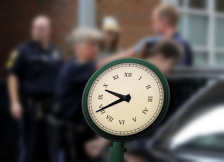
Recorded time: 9.40
